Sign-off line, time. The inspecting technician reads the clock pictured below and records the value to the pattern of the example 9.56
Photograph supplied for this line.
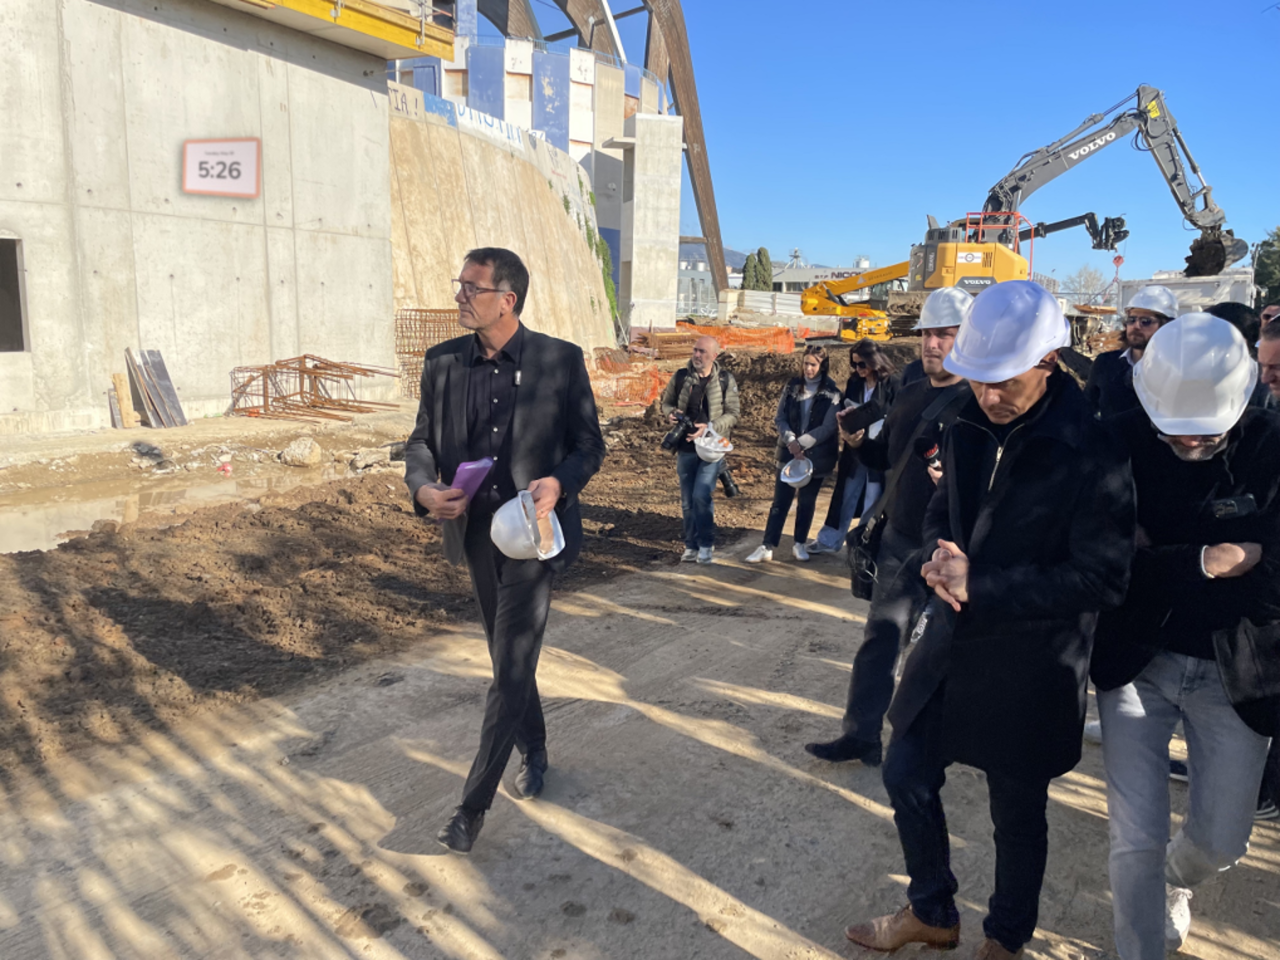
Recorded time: 5.26
